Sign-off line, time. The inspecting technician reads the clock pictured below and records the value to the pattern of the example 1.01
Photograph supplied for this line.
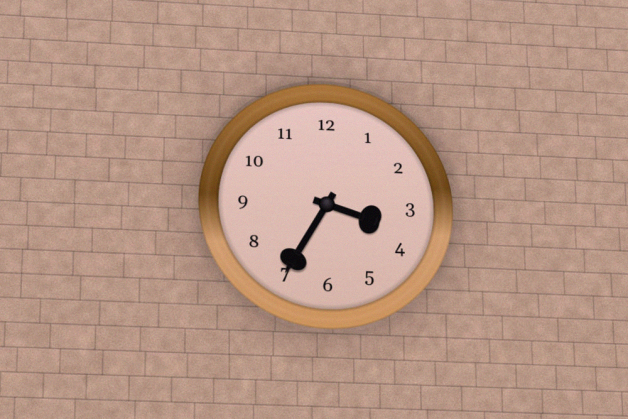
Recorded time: 3.35
